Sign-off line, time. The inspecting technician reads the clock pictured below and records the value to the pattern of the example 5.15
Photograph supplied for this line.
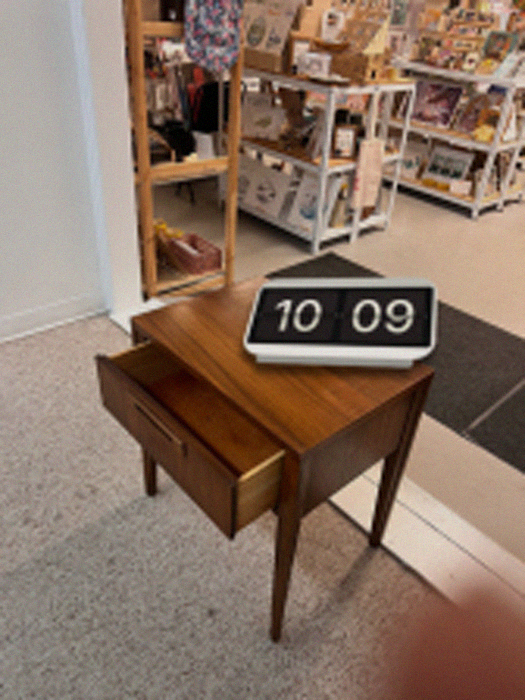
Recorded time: 10.09
